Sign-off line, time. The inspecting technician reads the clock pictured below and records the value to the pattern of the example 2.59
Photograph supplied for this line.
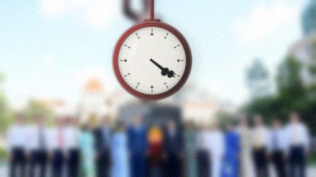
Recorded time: 4.21
